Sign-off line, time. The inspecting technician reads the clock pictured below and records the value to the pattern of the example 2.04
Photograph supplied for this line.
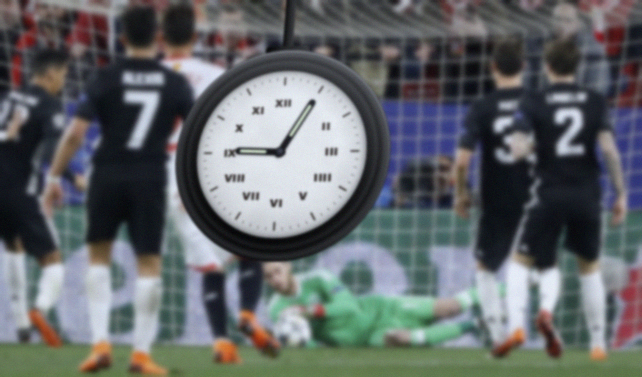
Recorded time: 9.05
